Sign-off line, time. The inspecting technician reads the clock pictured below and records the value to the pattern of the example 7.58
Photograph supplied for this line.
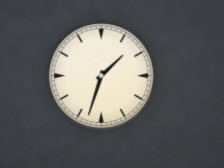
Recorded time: 1.33
